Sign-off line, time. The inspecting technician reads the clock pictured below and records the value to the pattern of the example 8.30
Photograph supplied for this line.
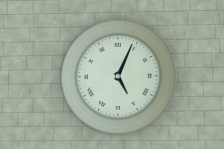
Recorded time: 5.04
